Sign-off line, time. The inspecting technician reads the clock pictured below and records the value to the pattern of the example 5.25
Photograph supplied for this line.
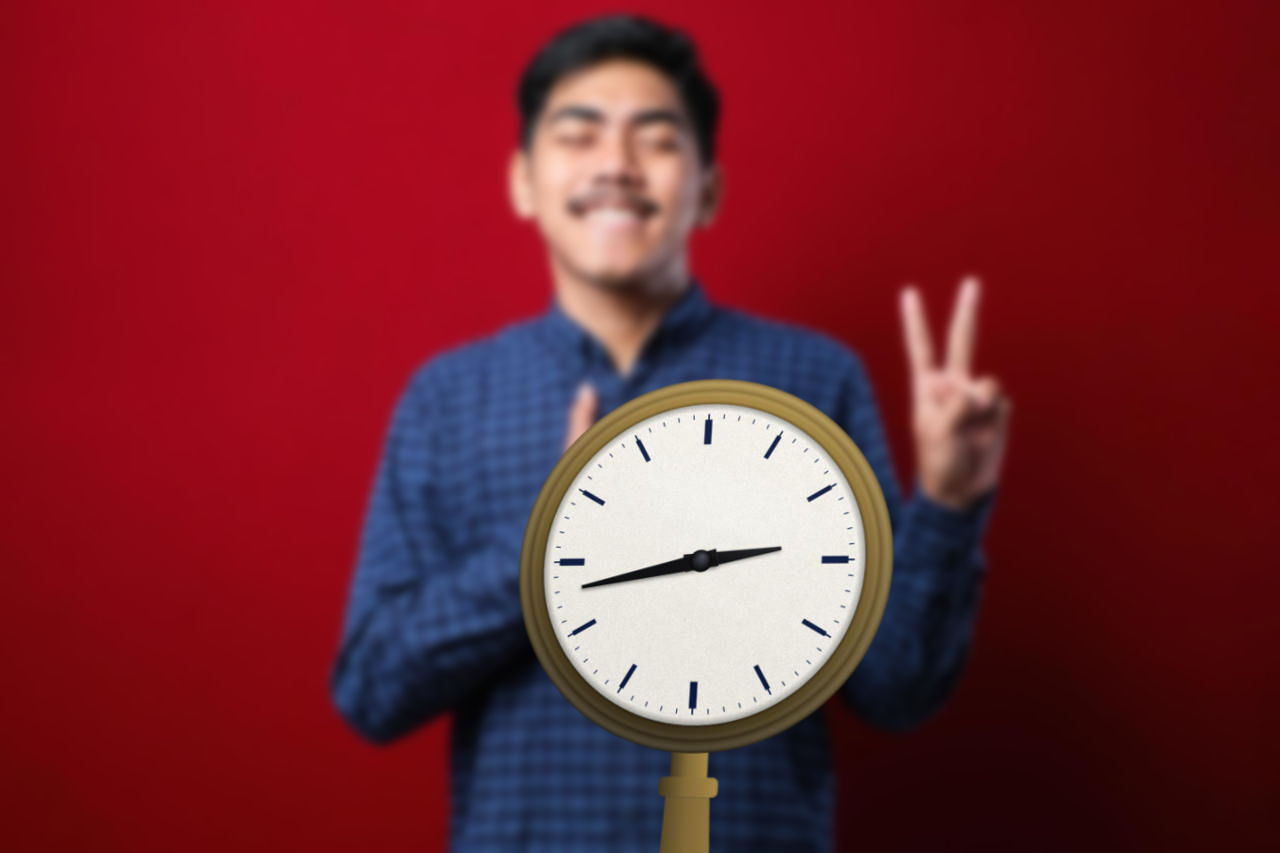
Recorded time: 2.43
